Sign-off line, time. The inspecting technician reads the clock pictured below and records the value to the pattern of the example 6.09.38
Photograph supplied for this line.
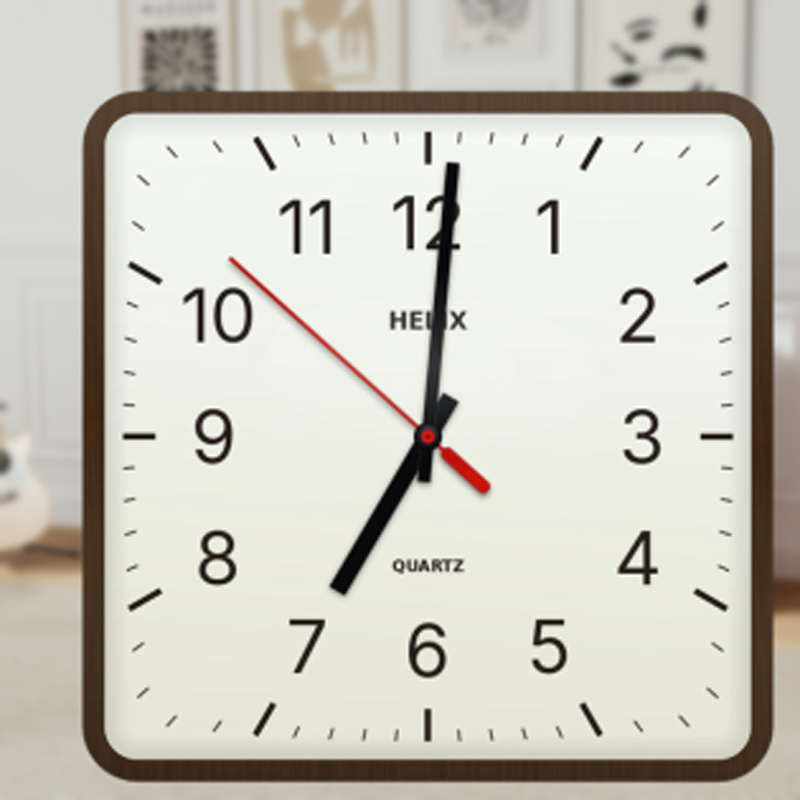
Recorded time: 7.00.52
